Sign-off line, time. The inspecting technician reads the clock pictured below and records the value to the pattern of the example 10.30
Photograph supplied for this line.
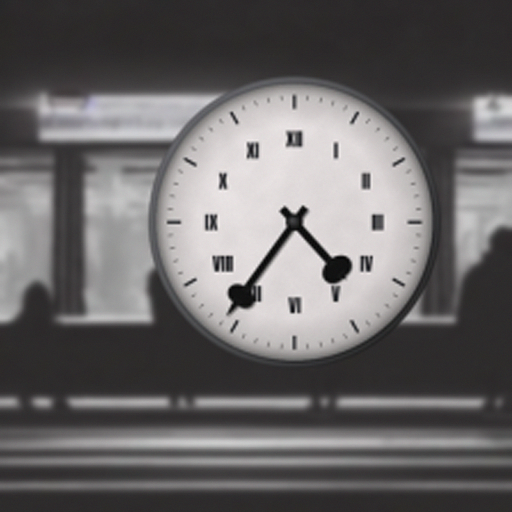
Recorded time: 4.36
